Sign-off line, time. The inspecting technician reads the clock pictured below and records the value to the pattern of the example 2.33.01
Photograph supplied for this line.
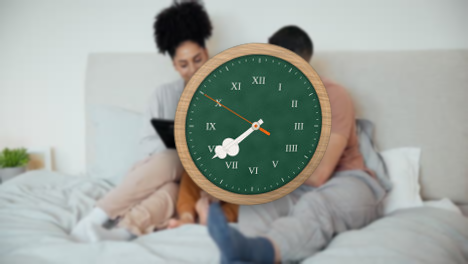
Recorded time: 7.38.50
